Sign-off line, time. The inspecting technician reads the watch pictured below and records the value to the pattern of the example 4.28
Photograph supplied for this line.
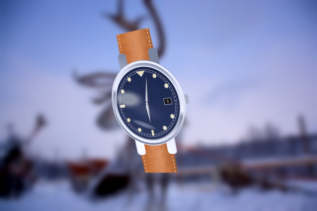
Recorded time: 6.02
